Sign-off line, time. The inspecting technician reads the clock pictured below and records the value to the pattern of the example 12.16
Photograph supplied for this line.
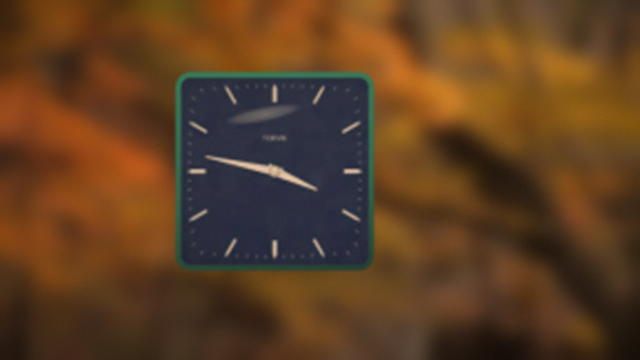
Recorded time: 3.47
